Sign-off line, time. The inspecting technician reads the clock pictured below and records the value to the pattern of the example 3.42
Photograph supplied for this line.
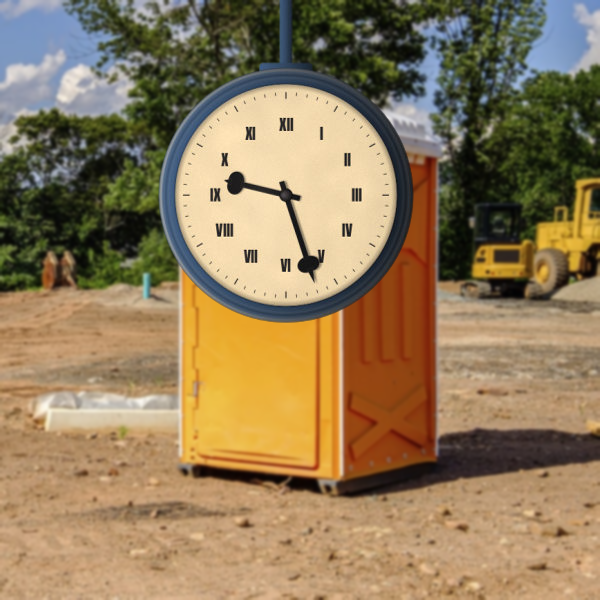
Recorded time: 9.27
